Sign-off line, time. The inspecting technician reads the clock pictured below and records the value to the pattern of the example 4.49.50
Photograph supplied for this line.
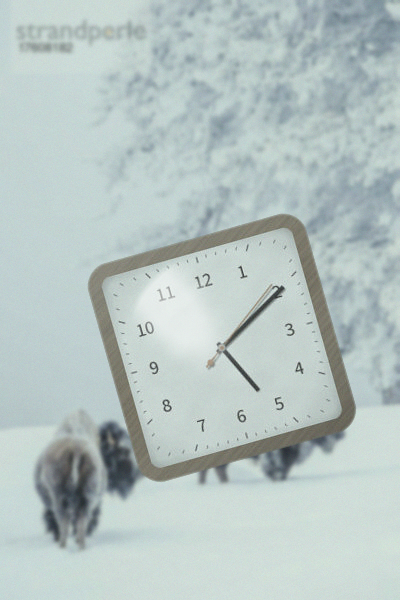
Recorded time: 5.10.09
